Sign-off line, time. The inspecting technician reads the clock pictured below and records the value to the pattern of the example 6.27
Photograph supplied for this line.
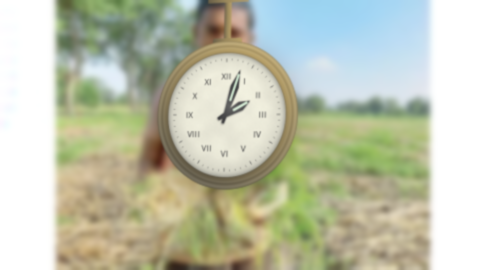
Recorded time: 2.03
